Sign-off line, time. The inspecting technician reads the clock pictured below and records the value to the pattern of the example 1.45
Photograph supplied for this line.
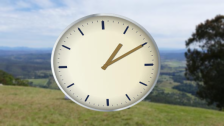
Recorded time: 1.10
